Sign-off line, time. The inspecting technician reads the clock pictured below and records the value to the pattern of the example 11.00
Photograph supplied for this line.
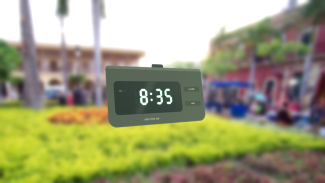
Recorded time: 8.35
